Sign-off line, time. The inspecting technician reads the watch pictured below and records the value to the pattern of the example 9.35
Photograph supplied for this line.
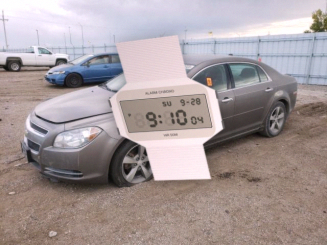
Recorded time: 9.10
